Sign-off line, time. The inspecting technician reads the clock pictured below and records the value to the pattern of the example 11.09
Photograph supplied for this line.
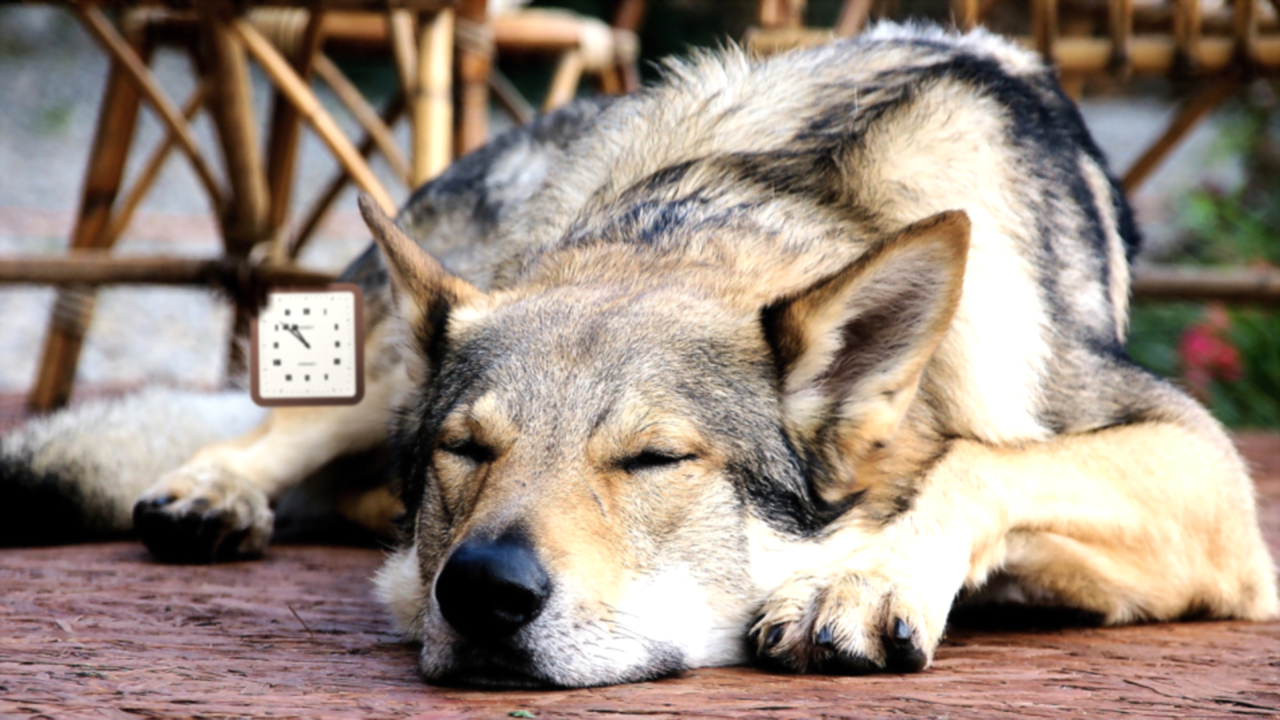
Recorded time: 10.52
